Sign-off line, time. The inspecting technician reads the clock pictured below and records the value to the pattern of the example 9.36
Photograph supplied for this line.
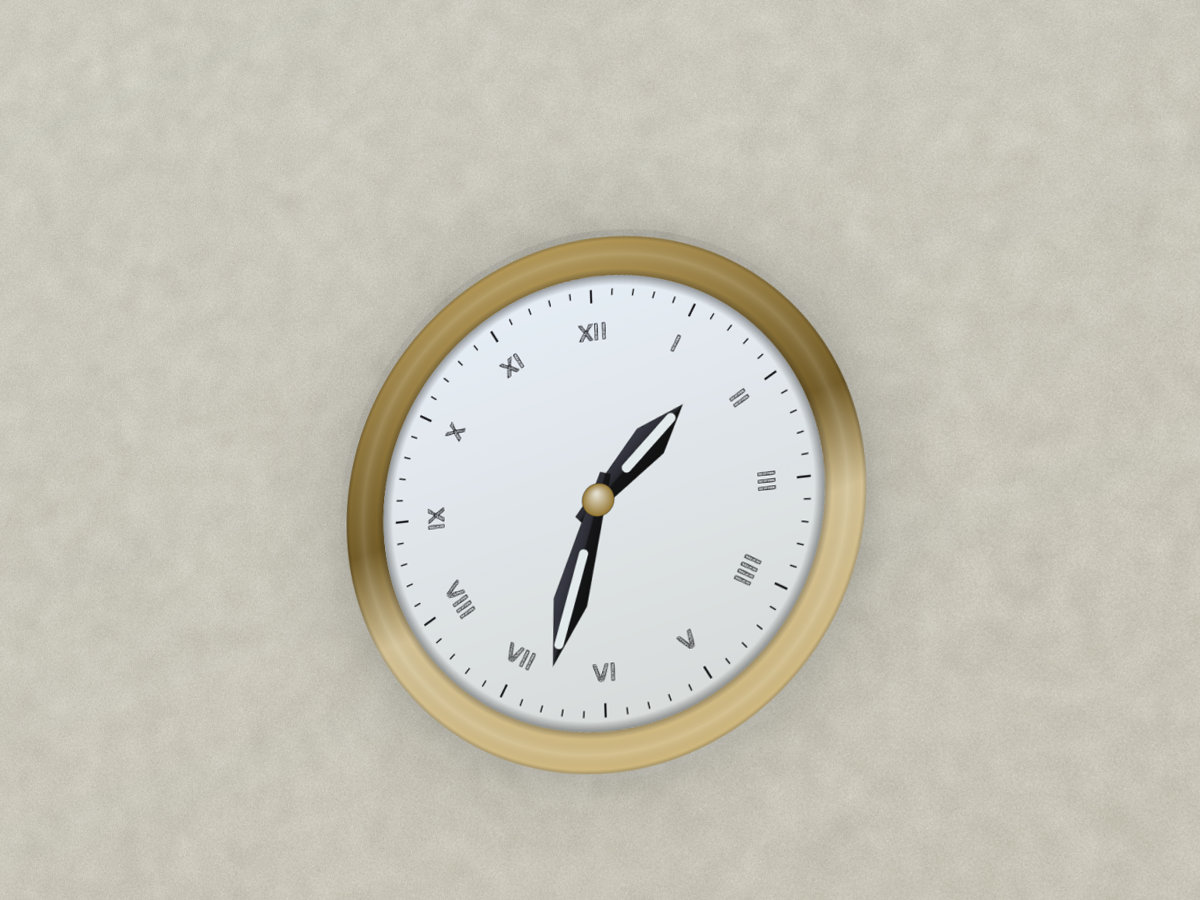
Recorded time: 1.33
